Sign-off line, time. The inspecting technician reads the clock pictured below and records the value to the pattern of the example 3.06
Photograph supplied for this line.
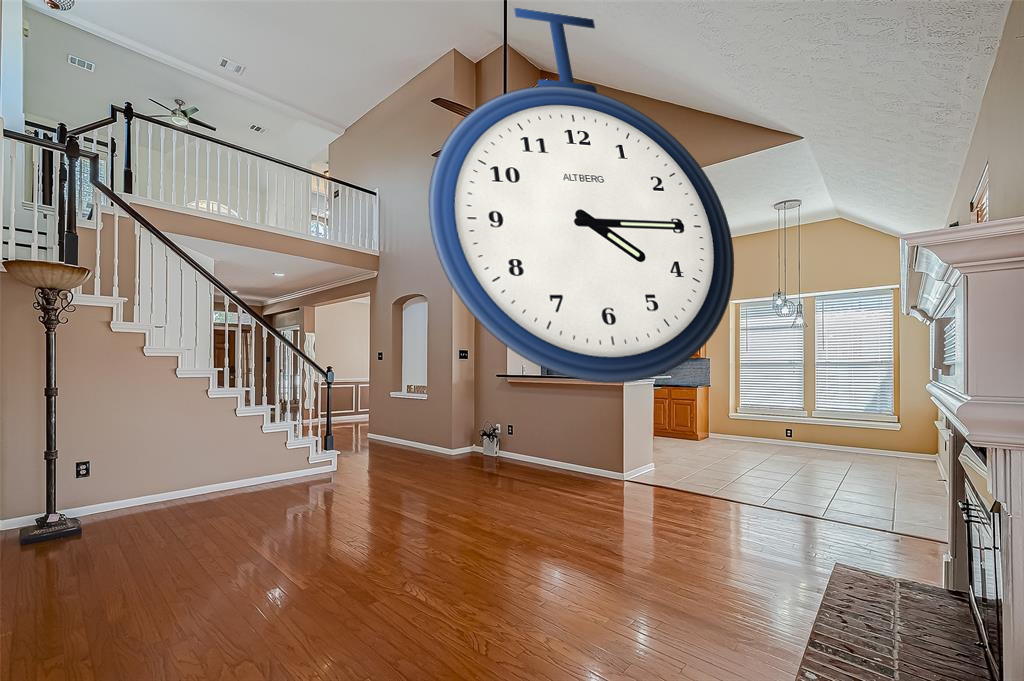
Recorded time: 4.15
